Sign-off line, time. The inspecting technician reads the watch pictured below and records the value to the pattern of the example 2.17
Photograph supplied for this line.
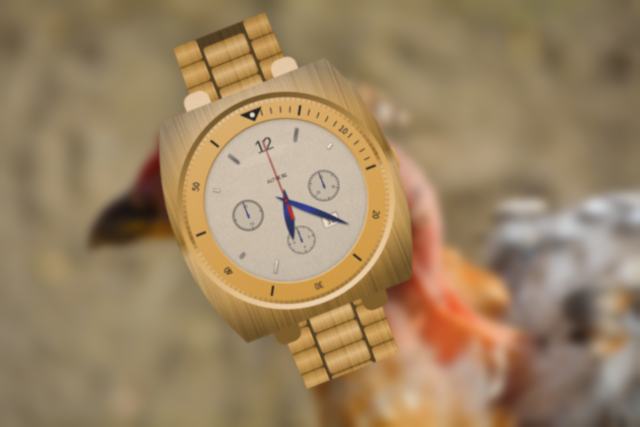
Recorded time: 6.22
